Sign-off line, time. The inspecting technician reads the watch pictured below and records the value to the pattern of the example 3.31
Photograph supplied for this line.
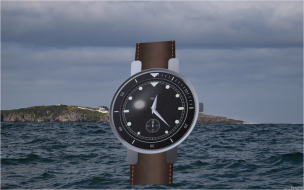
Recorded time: 12.23
